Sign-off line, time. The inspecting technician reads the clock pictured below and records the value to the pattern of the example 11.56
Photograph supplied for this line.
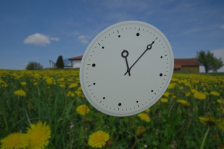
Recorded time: 11.05
